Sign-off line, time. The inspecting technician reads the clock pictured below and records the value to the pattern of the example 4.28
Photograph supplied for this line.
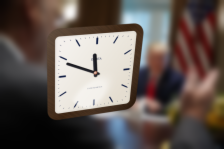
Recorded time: 11.49
